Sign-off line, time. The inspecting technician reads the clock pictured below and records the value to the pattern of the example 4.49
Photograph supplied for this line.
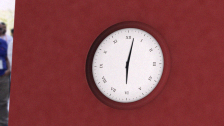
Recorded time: 6.02
